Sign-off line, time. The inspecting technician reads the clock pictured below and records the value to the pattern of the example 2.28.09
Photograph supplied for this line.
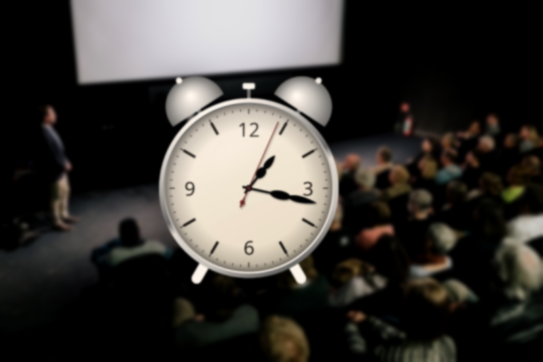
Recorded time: 1.17.04
